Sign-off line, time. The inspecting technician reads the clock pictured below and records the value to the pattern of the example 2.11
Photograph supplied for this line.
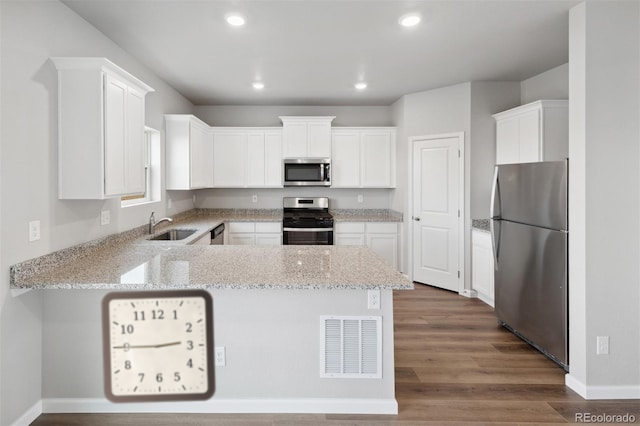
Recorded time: 2.45
